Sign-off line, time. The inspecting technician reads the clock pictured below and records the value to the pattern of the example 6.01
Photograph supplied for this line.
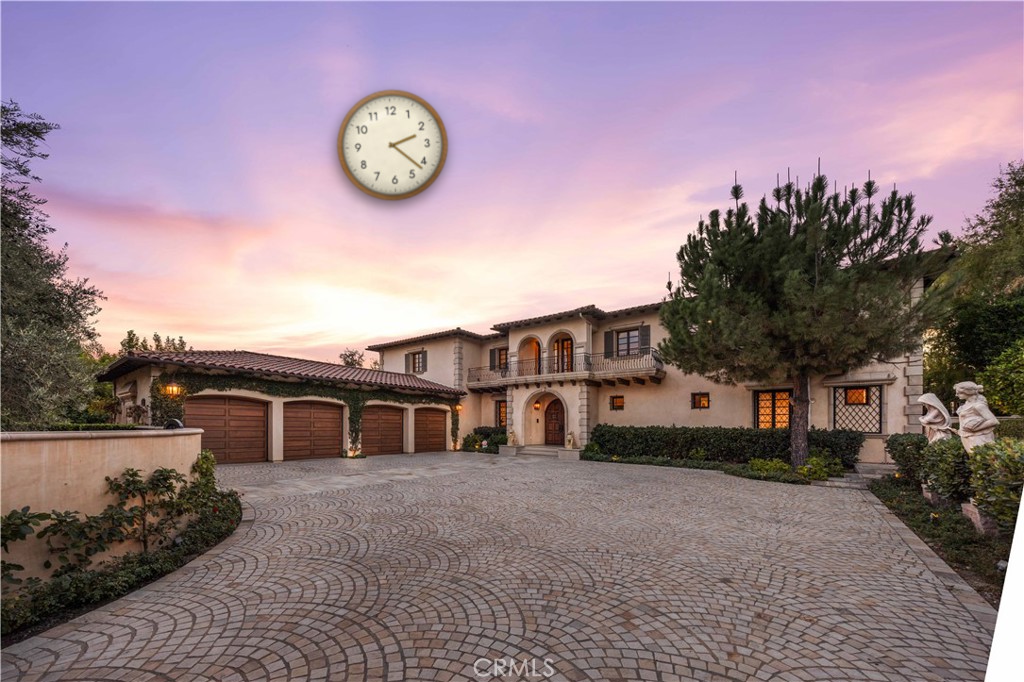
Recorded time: 2.22
